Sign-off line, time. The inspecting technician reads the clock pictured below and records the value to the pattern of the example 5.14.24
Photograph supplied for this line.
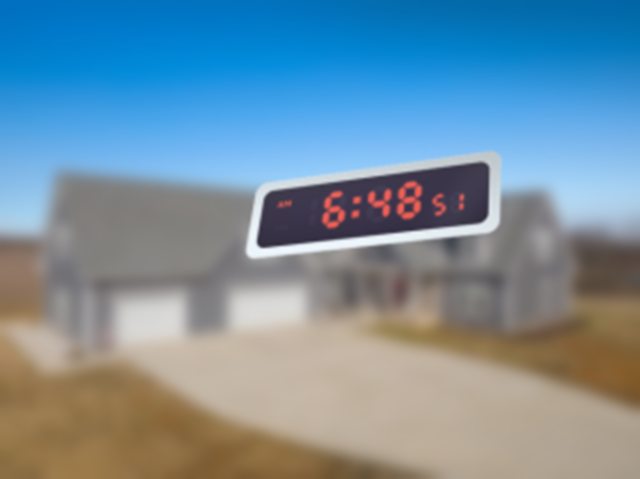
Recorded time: 6.48.51
